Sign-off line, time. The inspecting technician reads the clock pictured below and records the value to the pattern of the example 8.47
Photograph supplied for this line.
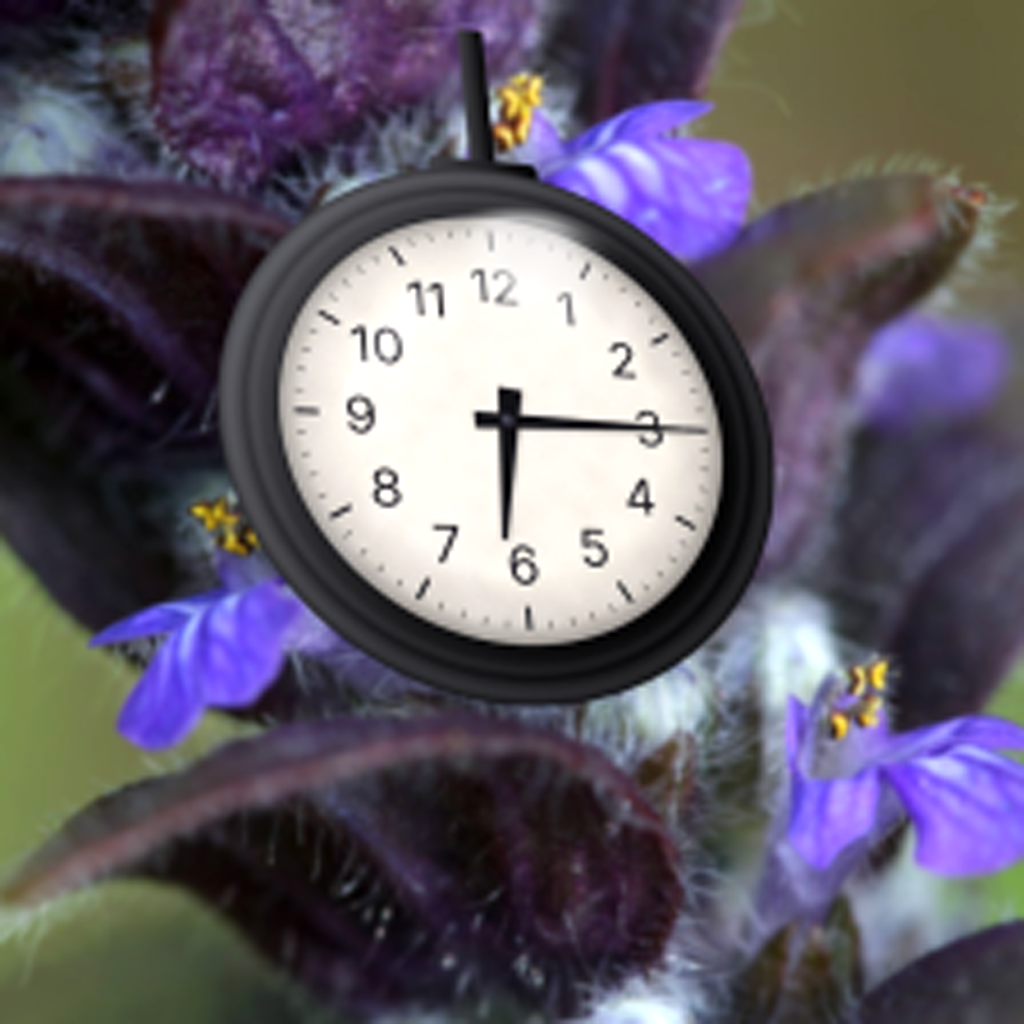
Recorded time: 6.15
